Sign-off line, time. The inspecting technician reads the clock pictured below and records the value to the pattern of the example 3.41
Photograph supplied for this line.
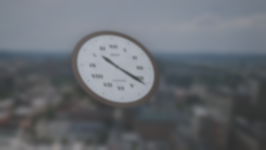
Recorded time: 10.21
